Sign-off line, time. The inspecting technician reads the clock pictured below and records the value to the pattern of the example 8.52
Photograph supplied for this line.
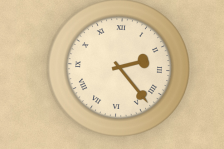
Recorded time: 2.23
